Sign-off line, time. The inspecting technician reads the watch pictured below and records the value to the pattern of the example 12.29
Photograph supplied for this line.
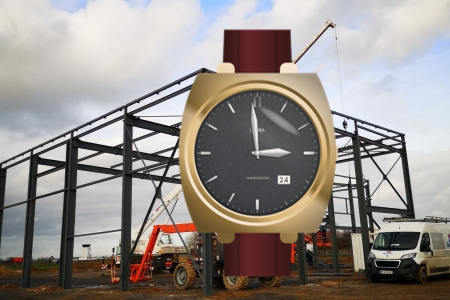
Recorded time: 2.59
